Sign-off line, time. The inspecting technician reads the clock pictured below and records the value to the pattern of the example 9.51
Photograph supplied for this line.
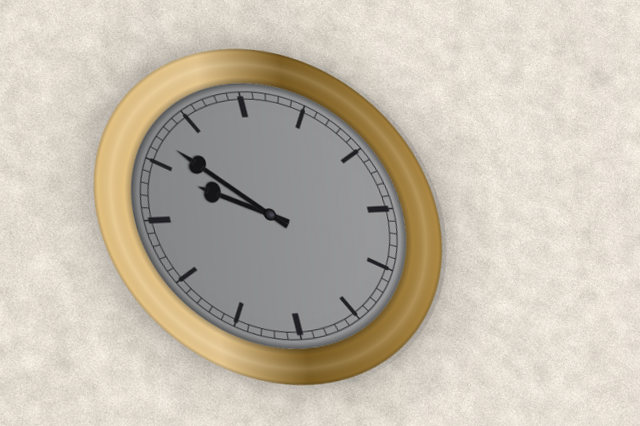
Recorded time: 9.52
